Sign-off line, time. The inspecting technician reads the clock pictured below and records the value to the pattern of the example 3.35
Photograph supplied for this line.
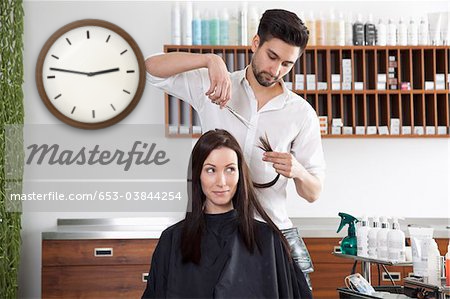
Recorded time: 2.47
